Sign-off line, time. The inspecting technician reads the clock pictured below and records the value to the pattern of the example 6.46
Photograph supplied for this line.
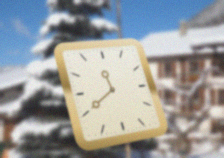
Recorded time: 11.40
